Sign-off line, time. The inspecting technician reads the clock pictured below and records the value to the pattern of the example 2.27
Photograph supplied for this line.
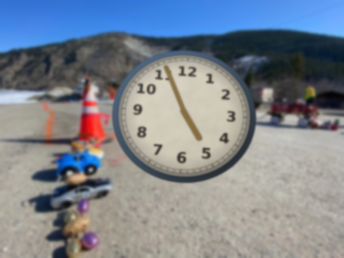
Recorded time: 4.56
